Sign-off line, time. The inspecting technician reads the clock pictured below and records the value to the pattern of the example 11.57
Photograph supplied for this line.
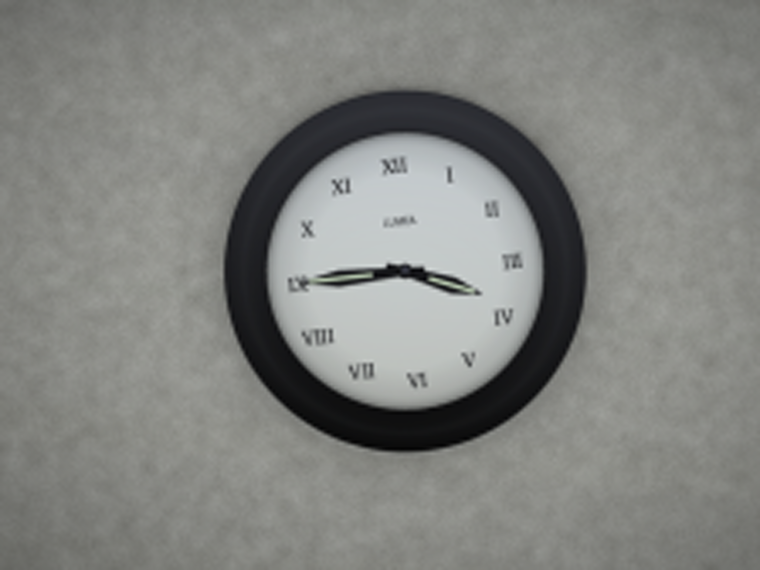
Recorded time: 3.45
